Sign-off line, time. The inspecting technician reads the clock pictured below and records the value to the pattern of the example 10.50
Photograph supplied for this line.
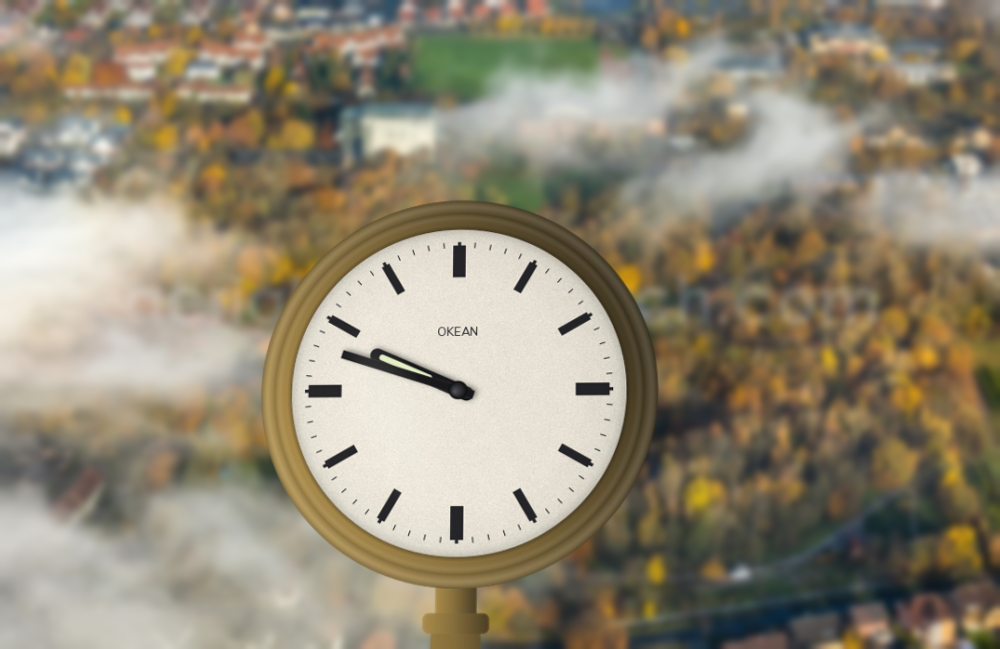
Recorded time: 9.48
